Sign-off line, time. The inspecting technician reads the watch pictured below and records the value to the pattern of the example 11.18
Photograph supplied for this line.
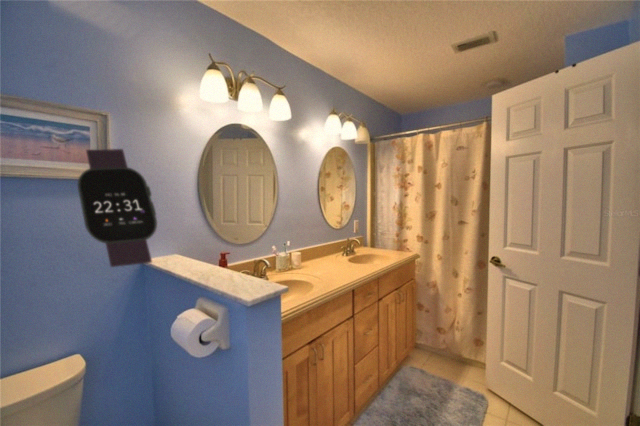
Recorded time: 22.31
